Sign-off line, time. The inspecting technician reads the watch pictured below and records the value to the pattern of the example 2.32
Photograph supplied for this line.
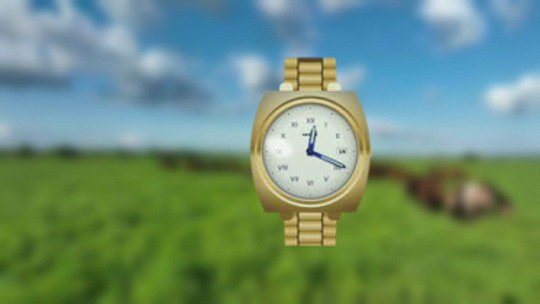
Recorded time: 12.19
